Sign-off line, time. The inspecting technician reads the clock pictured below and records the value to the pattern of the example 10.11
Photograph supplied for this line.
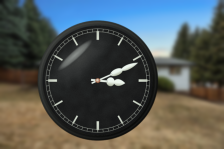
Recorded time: 3.11
